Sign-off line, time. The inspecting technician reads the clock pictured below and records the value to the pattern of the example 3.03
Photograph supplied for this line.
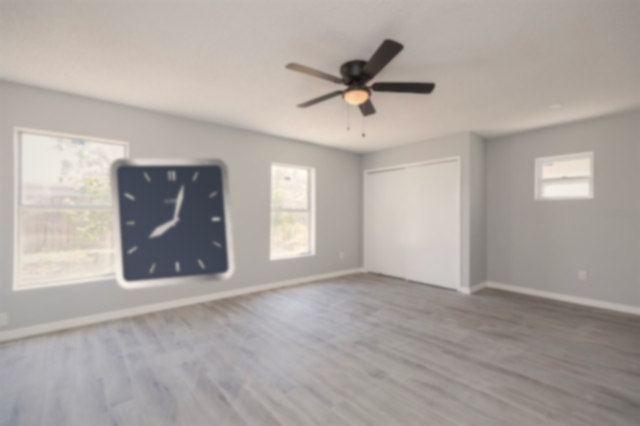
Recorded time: 8.03
